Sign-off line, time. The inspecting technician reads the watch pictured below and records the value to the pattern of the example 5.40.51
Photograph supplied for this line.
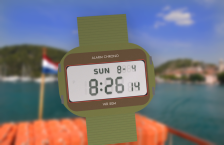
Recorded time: 8.26.14
